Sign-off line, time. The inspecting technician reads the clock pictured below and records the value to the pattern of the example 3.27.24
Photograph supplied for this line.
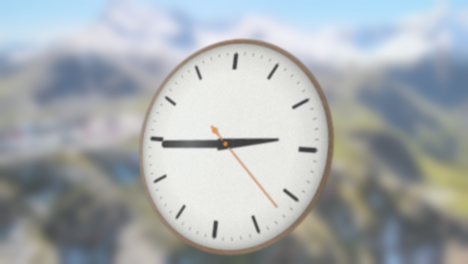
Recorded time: 2.44.22
